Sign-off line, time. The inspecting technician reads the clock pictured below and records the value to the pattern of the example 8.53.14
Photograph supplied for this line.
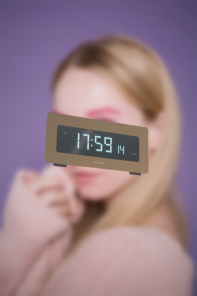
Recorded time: 17.59.14
